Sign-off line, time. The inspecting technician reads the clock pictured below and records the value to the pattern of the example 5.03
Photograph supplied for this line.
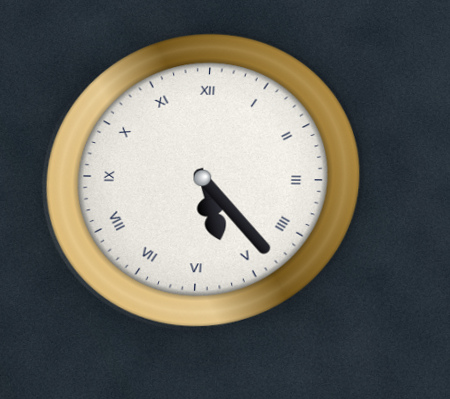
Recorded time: 5.23
